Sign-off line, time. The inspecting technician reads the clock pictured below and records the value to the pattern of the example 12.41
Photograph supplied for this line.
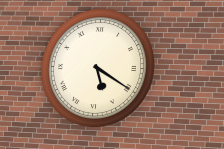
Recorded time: 5.20
